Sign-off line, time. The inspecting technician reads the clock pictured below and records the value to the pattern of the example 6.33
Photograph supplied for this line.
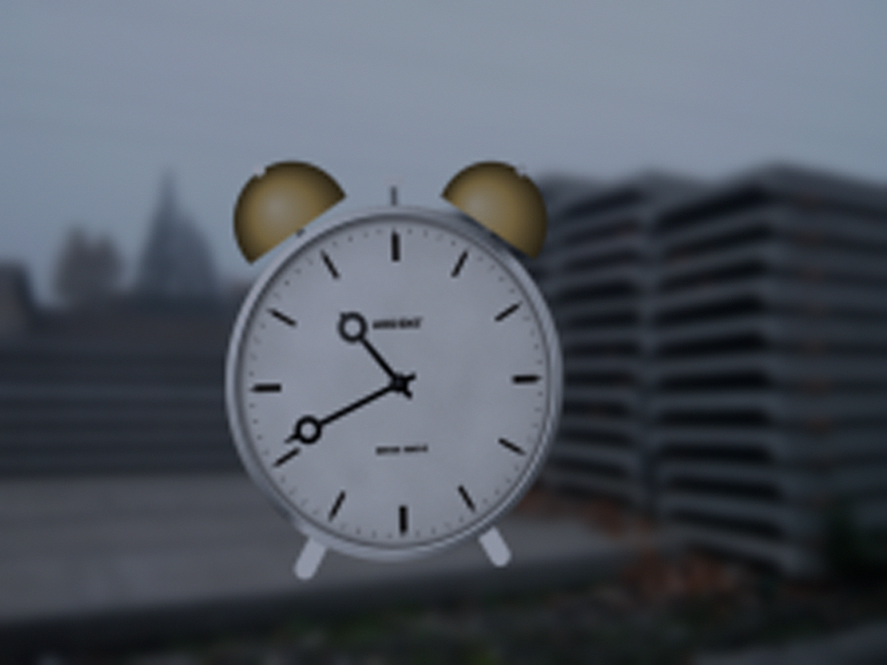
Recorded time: 10.41
